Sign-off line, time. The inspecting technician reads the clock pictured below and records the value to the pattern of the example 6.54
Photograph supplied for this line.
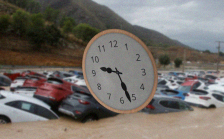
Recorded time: 9.27
